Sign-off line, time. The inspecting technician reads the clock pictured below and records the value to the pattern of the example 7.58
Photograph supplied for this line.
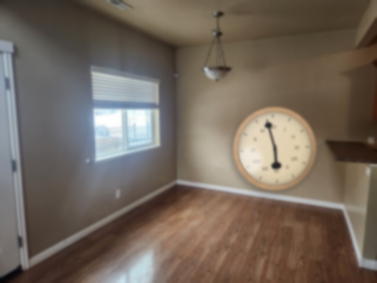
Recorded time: 5.58
